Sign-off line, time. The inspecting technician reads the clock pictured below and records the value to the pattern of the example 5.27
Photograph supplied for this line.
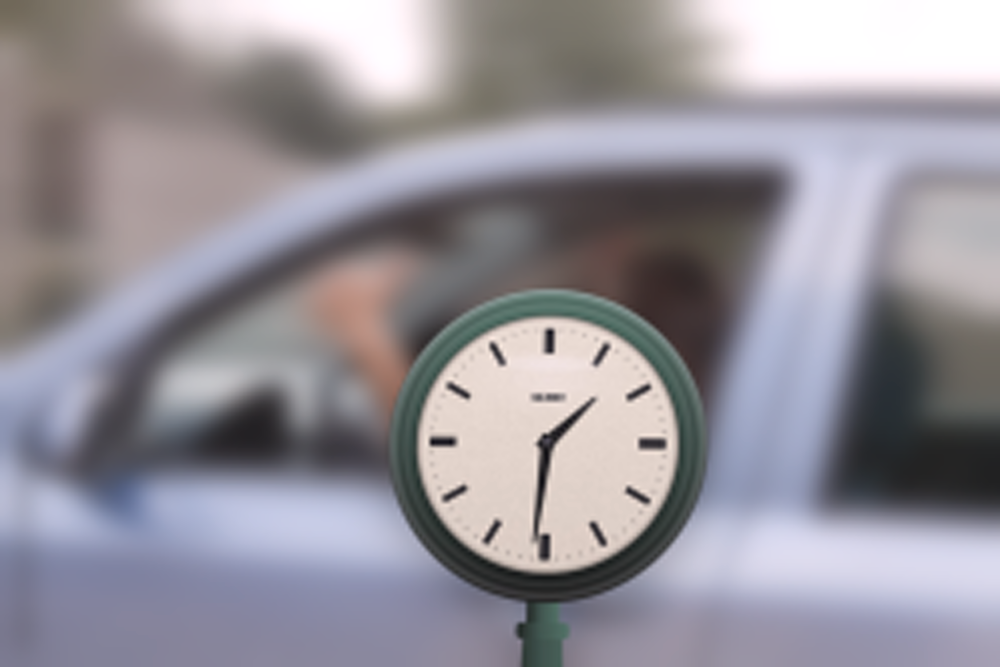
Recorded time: 1.31
